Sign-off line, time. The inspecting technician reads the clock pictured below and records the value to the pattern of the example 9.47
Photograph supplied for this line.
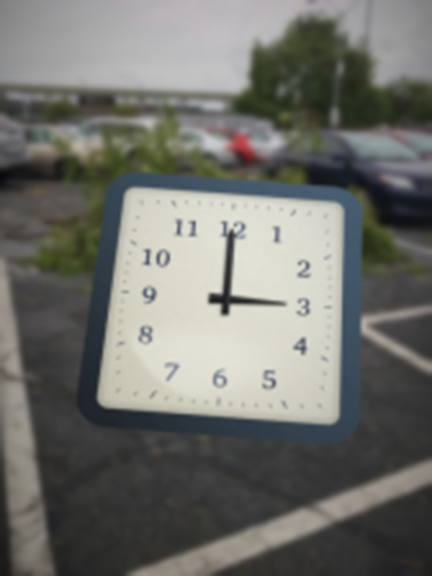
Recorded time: 3.00
